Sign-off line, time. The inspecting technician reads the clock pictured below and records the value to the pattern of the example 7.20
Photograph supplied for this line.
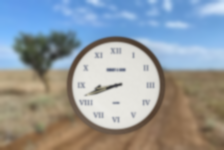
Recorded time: 8.42
